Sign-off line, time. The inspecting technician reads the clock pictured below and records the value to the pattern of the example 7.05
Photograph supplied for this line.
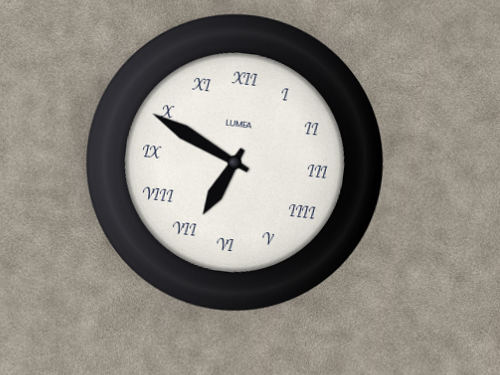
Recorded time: 6.49
